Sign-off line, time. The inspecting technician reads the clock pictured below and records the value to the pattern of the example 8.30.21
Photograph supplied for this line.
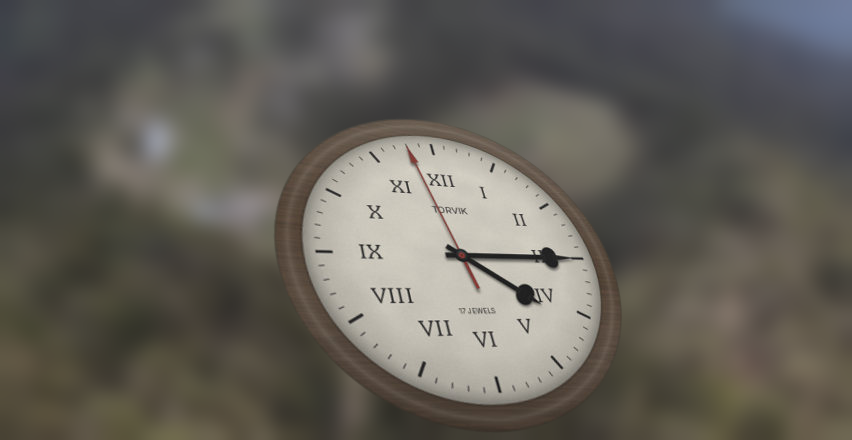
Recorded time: 4.14.58
